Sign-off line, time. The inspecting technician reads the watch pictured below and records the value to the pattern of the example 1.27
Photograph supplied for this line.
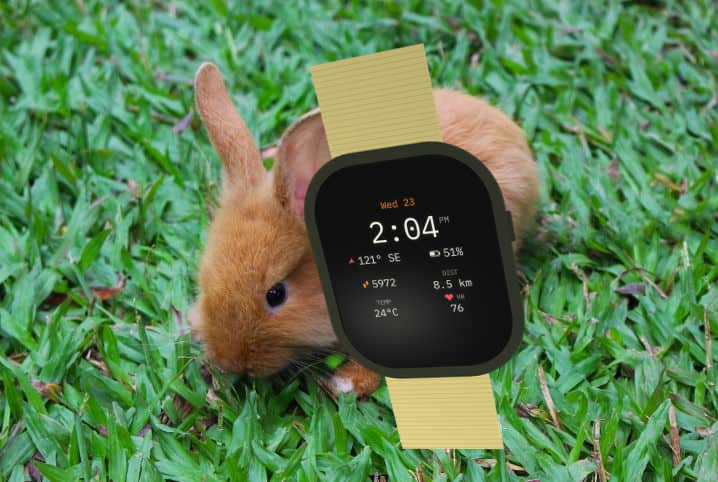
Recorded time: 2.04
